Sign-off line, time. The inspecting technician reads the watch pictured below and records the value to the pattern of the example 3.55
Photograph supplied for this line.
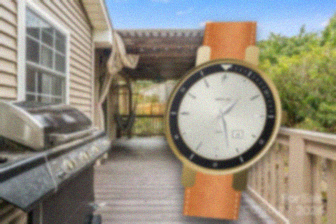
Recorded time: 1.27
